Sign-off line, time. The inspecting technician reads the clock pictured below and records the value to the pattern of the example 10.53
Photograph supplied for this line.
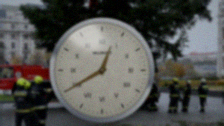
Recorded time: 12.40
